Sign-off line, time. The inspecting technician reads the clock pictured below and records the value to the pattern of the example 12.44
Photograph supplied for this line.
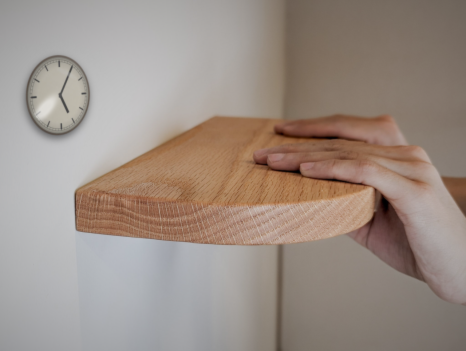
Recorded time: 5.05
